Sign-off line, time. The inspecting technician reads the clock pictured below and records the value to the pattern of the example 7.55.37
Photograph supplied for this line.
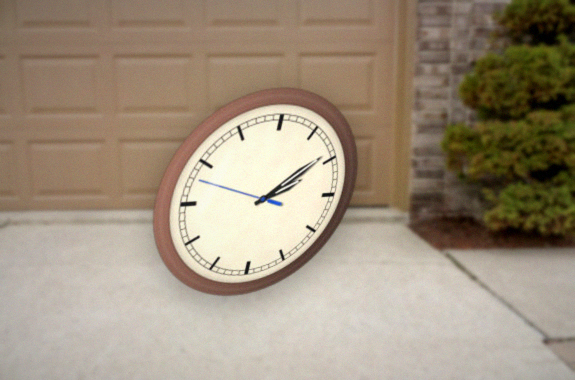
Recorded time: 2.08.48
